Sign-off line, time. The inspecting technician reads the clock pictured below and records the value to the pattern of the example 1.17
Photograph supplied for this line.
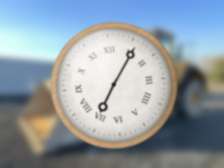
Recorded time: 7.06
